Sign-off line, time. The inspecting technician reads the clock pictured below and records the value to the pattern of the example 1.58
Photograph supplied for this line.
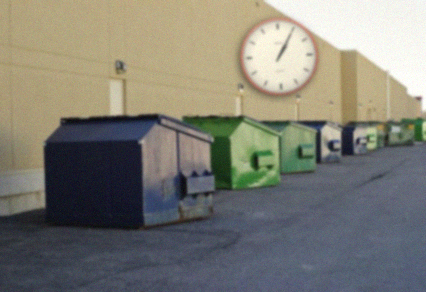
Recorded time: 1.05
